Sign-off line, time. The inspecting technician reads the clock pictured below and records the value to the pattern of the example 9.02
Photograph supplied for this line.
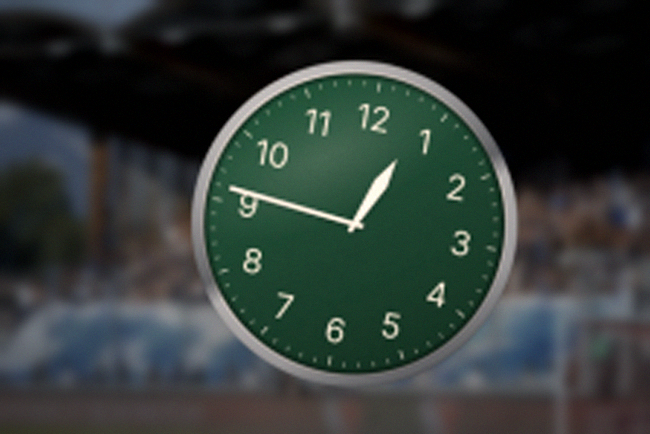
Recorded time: 12.46
